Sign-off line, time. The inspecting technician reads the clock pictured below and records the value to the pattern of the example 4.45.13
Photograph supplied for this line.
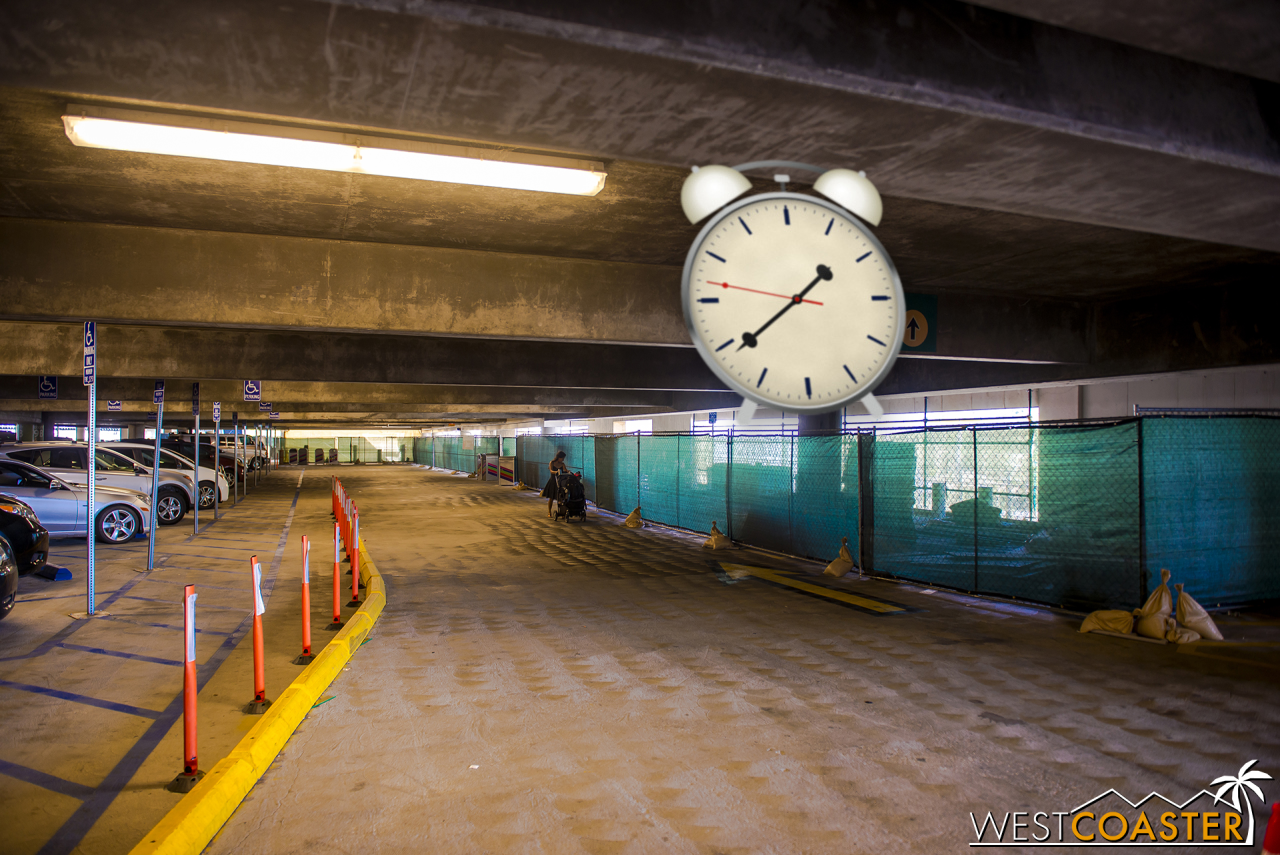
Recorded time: 1.38.47
